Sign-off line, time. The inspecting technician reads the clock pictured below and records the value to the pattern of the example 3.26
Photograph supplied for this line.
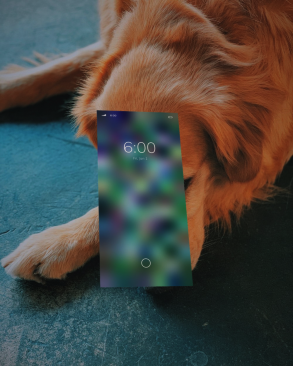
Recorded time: 6.00
